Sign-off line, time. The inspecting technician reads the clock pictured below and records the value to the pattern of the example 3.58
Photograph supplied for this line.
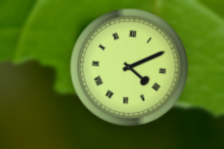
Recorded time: 4.10
